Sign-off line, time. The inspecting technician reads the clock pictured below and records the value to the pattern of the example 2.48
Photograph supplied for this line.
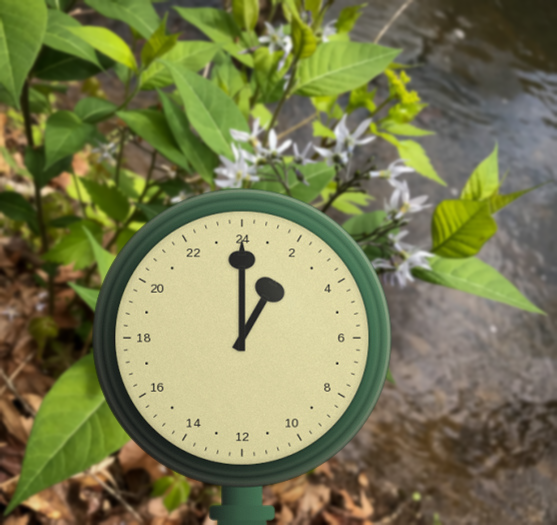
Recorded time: 2.00
